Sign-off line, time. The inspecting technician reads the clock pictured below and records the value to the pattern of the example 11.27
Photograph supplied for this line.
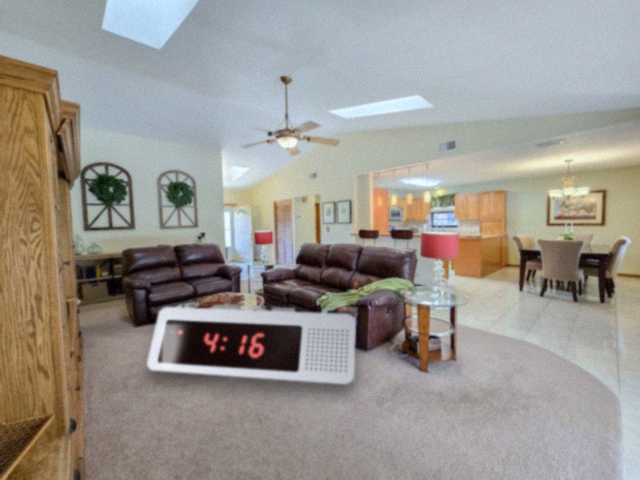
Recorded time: 4.16
